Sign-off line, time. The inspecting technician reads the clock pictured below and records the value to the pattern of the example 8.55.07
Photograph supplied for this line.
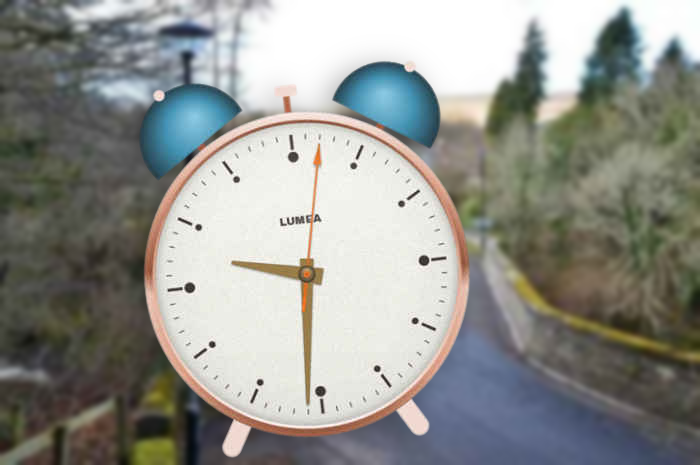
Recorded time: 9.31.02
